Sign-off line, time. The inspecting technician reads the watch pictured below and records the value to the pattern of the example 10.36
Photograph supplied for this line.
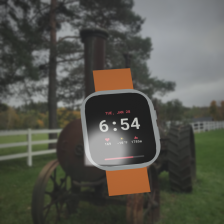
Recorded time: 6.54
